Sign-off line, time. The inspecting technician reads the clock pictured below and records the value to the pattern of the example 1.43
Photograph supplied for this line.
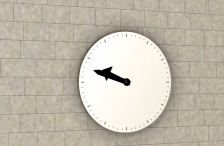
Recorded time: 9.48
